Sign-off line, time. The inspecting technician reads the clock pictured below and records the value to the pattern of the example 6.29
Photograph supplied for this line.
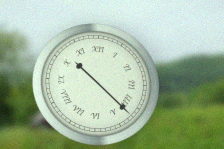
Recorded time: 10.22
